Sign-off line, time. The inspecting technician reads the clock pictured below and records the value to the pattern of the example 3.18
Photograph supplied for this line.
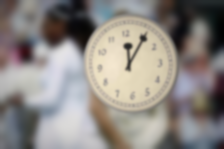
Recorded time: 12.06
